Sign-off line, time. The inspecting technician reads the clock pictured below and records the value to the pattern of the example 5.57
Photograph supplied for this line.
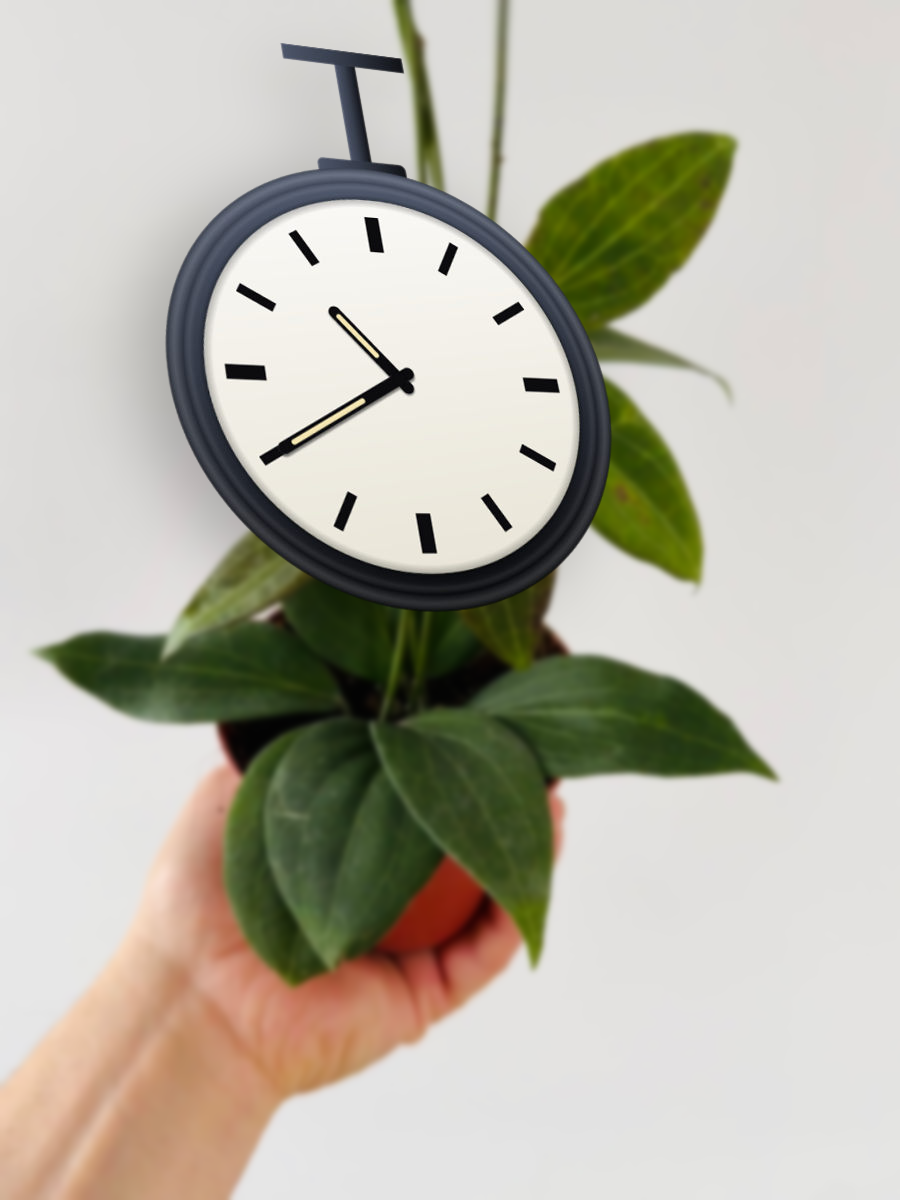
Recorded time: 10.40
